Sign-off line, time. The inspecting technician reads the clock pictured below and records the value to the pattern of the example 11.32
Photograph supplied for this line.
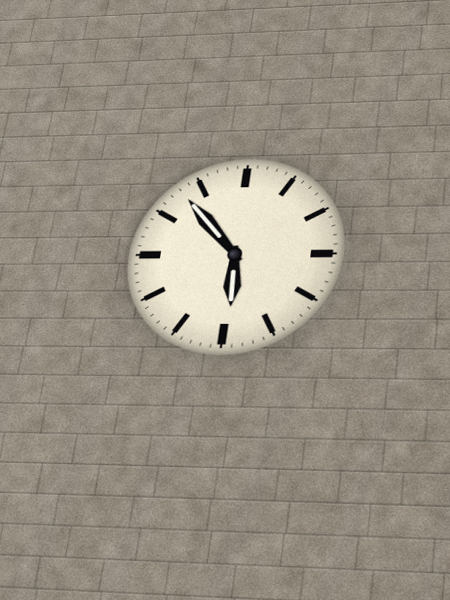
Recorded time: 5.53
